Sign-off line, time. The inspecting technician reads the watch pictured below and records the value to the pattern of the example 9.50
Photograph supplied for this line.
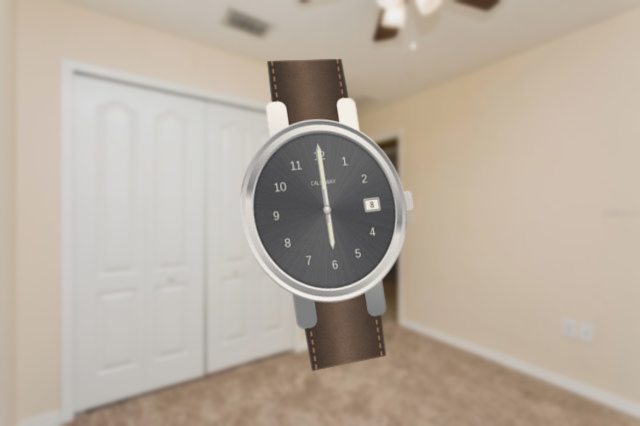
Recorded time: 6.00
